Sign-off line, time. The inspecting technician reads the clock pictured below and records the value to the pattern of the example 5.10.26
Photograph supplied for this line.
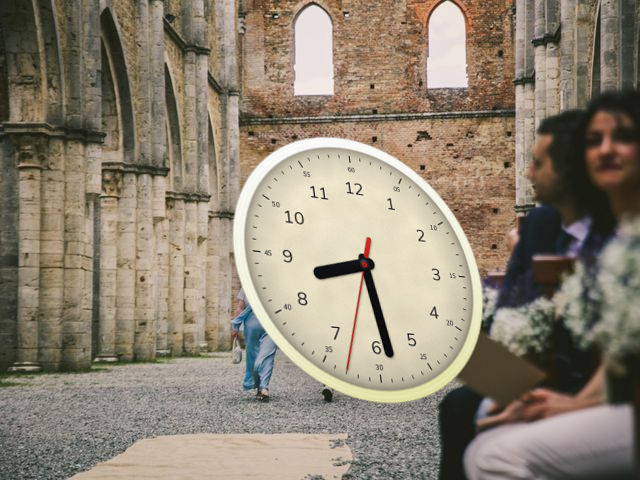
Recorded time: 8.28.33
